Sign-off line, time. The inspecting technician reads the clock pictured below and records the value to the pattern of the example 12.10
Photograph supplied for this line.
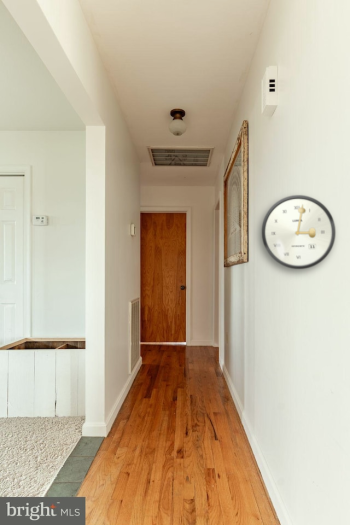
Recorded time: 3.02
